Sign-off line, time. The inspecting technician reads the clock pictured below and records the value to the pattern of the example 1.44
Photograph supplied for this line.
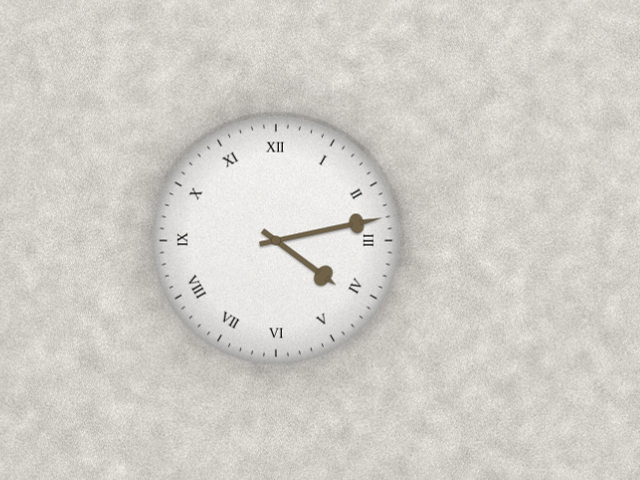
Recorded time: 4.13
